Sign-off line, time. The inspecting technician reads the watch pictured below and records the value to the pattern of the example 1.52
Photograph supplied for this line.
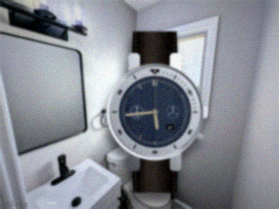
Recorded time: 5.44
